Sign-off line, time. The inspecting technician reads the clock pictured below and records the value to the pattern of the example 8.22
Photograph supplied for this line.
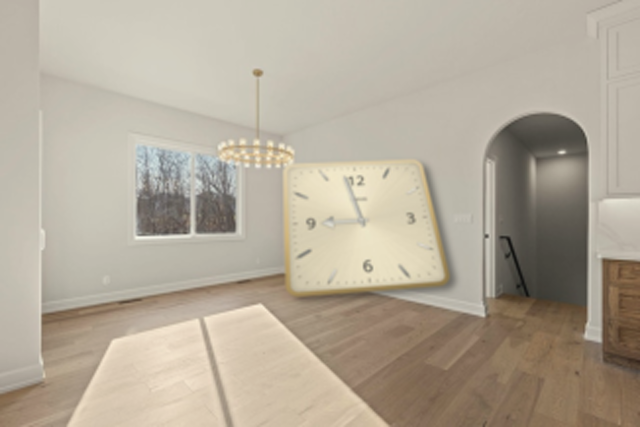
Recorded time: 8.58
